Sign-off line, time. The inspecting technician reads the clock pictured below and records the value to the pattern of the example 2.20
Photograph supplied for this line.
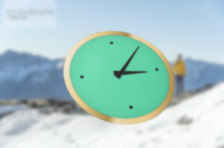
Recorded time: 3.07
